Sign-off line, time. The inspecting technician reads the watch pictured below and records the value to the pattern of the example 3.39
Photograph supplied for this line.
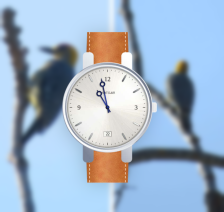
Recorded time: 10.58
